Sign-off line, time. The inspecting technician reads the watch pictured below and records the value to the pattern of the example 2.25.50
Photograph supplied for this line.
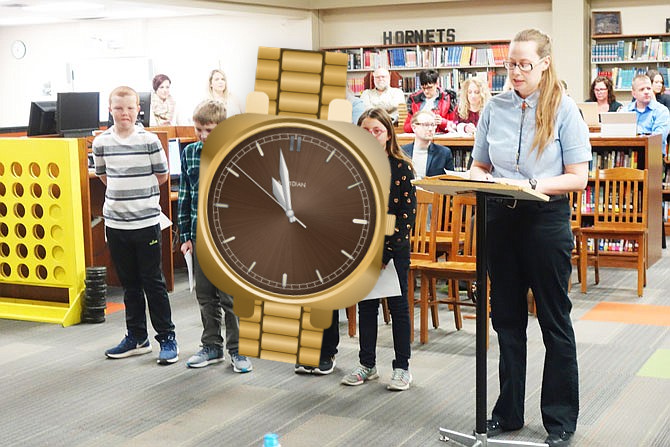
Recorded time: 10.57.51
